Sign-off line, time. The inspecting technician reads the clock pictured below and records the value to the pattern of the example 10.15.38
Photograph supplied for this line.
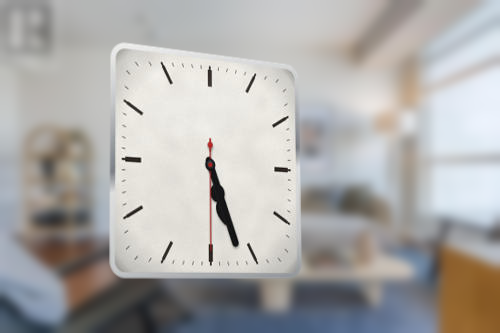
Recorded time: 5.26.30
